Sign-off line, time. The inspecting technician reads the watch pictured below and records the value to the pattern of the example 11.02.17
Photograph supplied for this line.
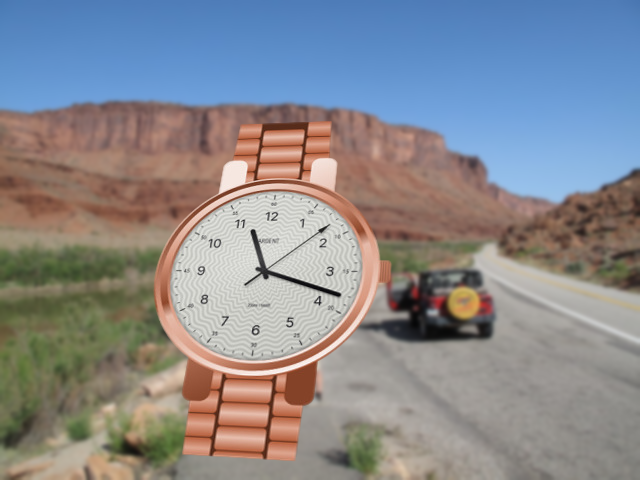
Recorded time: 11.18.08
